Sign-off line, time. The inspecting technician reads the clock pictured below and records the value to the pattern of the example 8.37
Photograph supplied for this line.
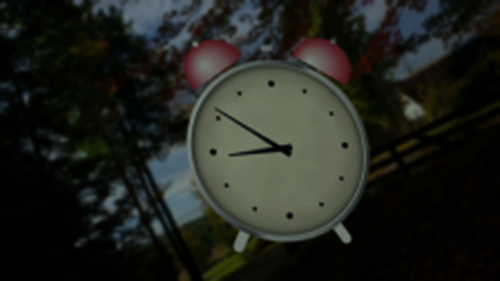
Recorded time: 8.51
